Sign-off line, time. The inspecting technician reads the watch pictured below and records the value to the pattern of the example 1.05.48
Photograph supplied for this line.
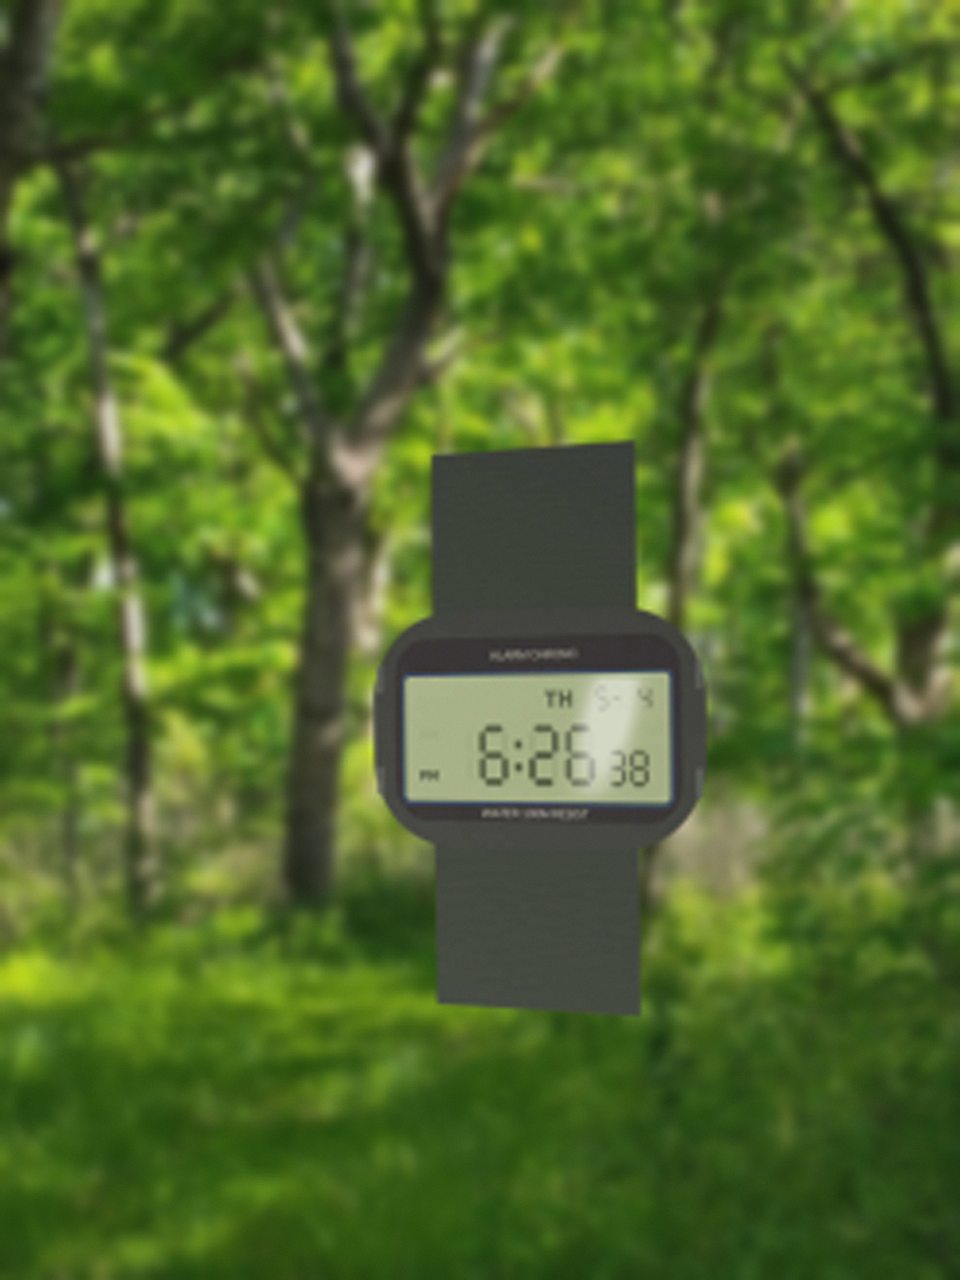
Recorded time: 6.26.38
